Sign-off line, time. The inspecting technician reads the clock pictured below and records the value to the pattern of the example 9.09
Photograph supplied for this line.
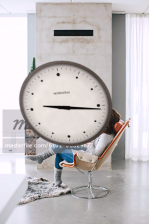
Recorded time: 9.16
